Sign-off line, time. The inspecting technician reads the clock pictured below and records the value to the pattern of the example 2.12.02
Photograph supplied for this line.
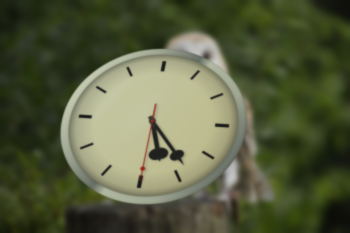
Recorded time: 5.23.30
